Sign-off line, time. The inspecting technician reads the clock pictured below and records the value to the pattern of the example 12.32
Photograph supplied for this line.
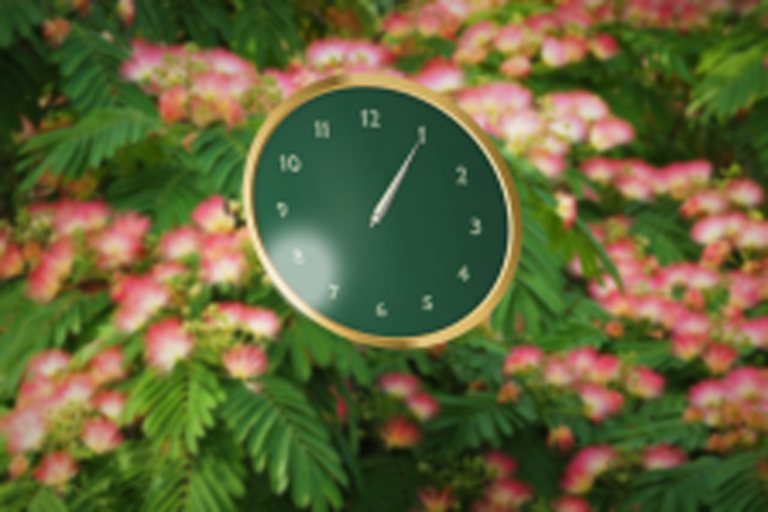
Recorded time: 1.05
